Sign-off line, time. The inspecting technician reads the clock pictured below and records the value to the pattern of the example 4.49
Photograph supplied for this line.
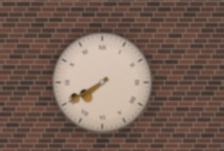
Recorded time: 7.40
